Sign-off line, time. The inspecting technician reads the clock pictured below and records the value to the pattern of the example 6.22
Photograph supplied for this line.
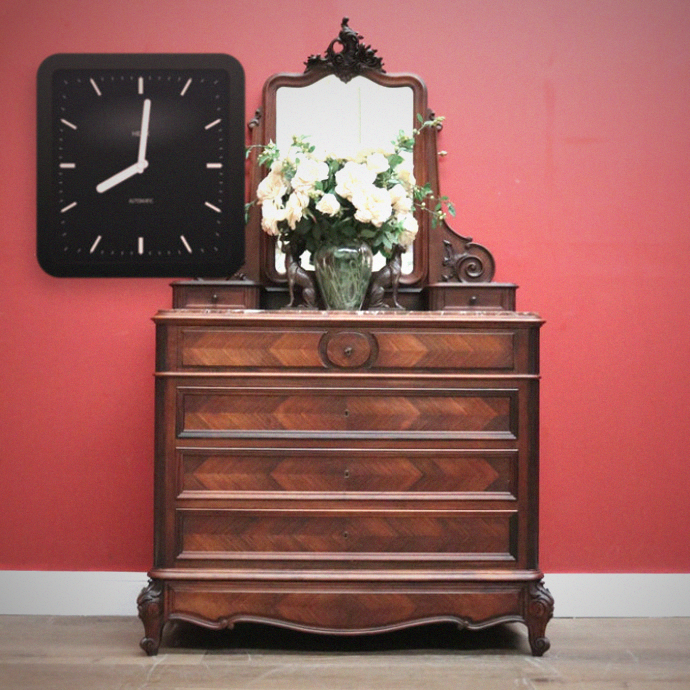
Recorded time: 8.01
